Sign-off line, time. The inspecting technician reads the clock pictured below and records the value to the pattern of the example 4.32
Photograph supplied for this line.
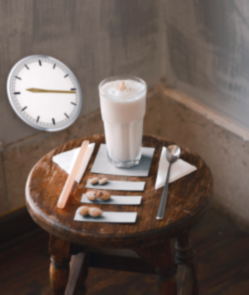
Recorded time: 9.16
